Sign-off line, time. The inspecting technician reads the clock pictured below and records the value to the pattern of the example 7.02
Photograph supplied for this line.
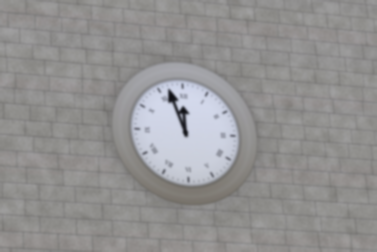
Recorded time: 11.57
